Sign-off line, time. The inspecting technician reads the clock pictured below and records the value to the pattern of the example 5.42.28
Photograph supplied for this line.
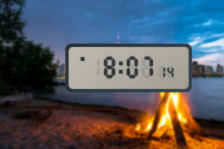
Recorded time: 8.07.14
